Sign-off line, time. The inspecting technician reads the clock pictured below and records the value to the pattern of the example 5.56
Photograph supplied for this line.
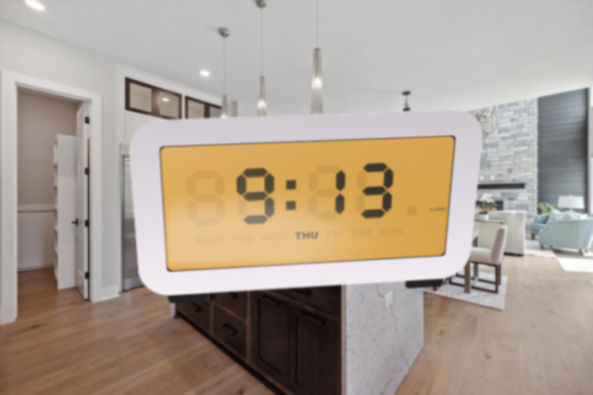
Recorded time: 9.13
